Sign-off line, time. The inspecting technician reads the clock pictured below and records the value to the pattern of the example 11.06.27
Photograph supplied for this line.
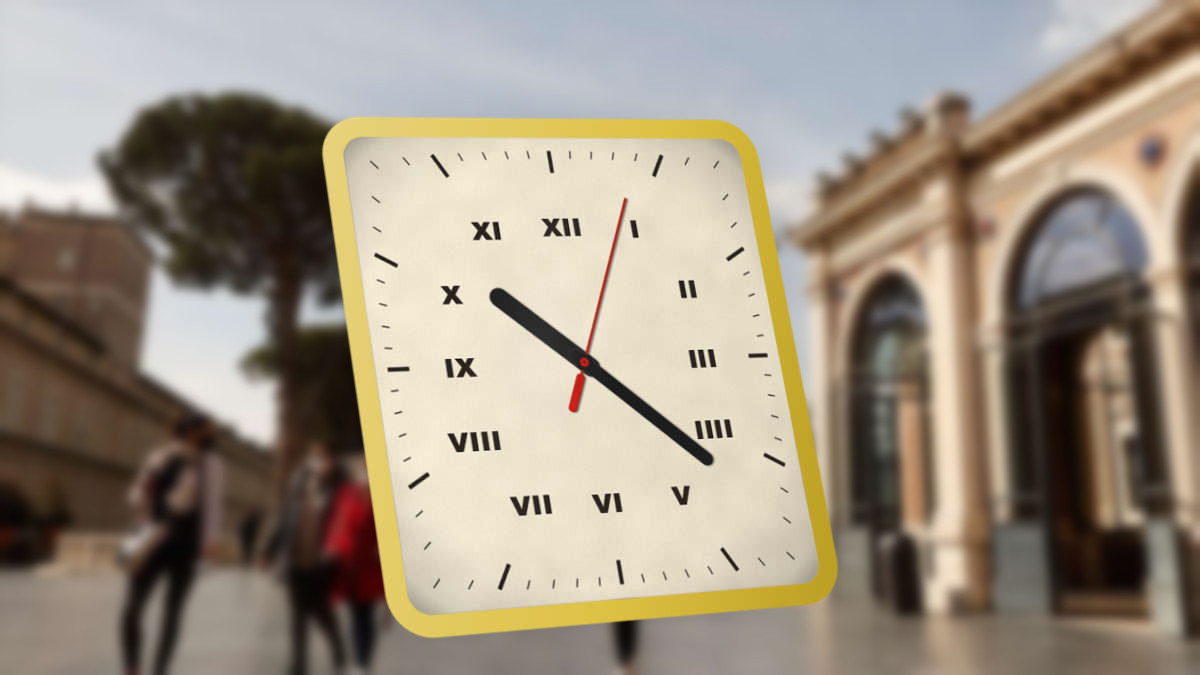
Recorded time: 10.22.04
